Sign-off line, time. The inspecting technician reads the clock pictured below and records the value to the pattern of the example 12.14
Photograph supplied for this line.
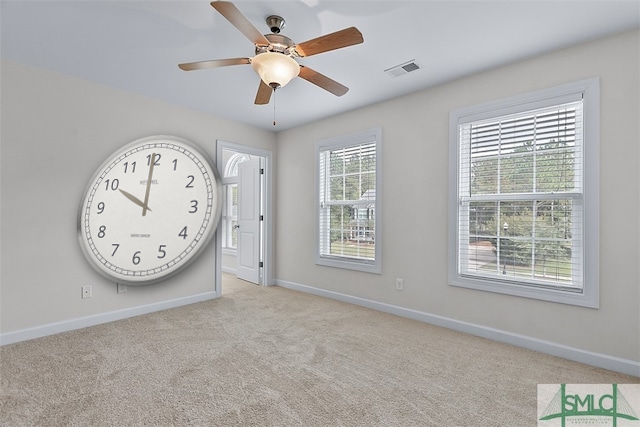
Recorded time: 10.00
